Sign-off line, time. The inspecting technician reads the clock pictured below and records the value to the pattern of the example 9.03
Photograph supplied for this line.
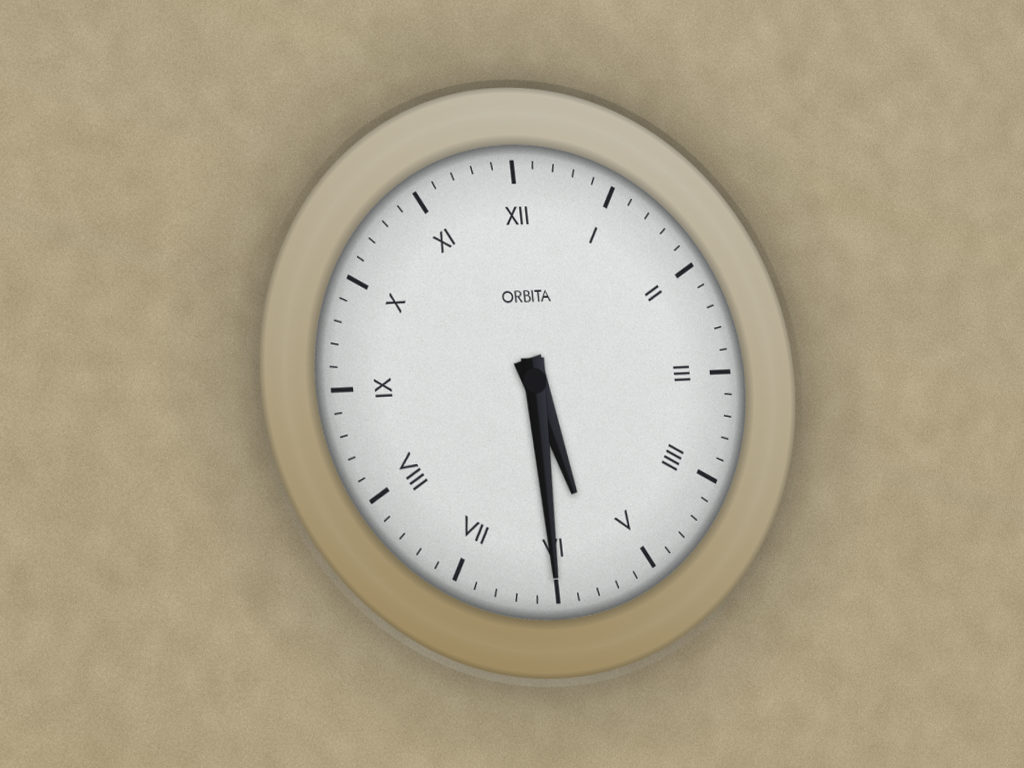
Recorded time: 5.30
